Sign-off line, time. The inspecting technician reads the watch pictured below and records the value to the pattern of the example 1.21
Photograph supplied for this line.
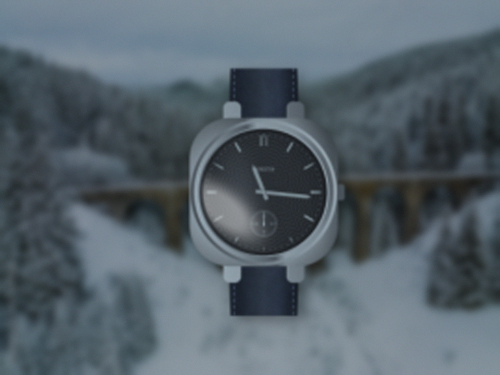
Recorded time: 11.16
